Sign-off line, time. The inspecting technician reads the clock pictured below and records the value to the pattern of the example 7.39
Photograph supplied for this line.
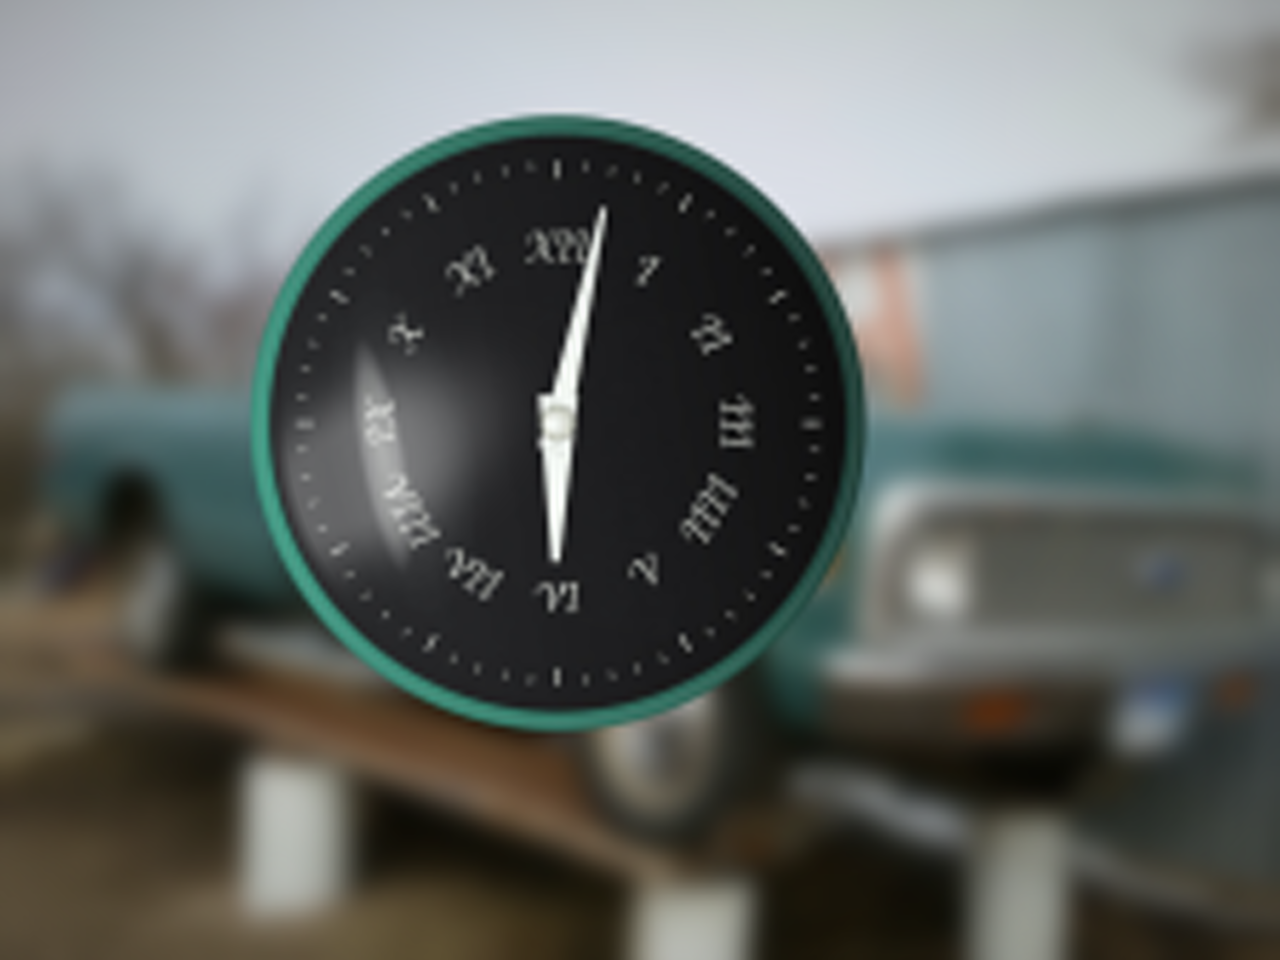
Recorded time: 6.02
